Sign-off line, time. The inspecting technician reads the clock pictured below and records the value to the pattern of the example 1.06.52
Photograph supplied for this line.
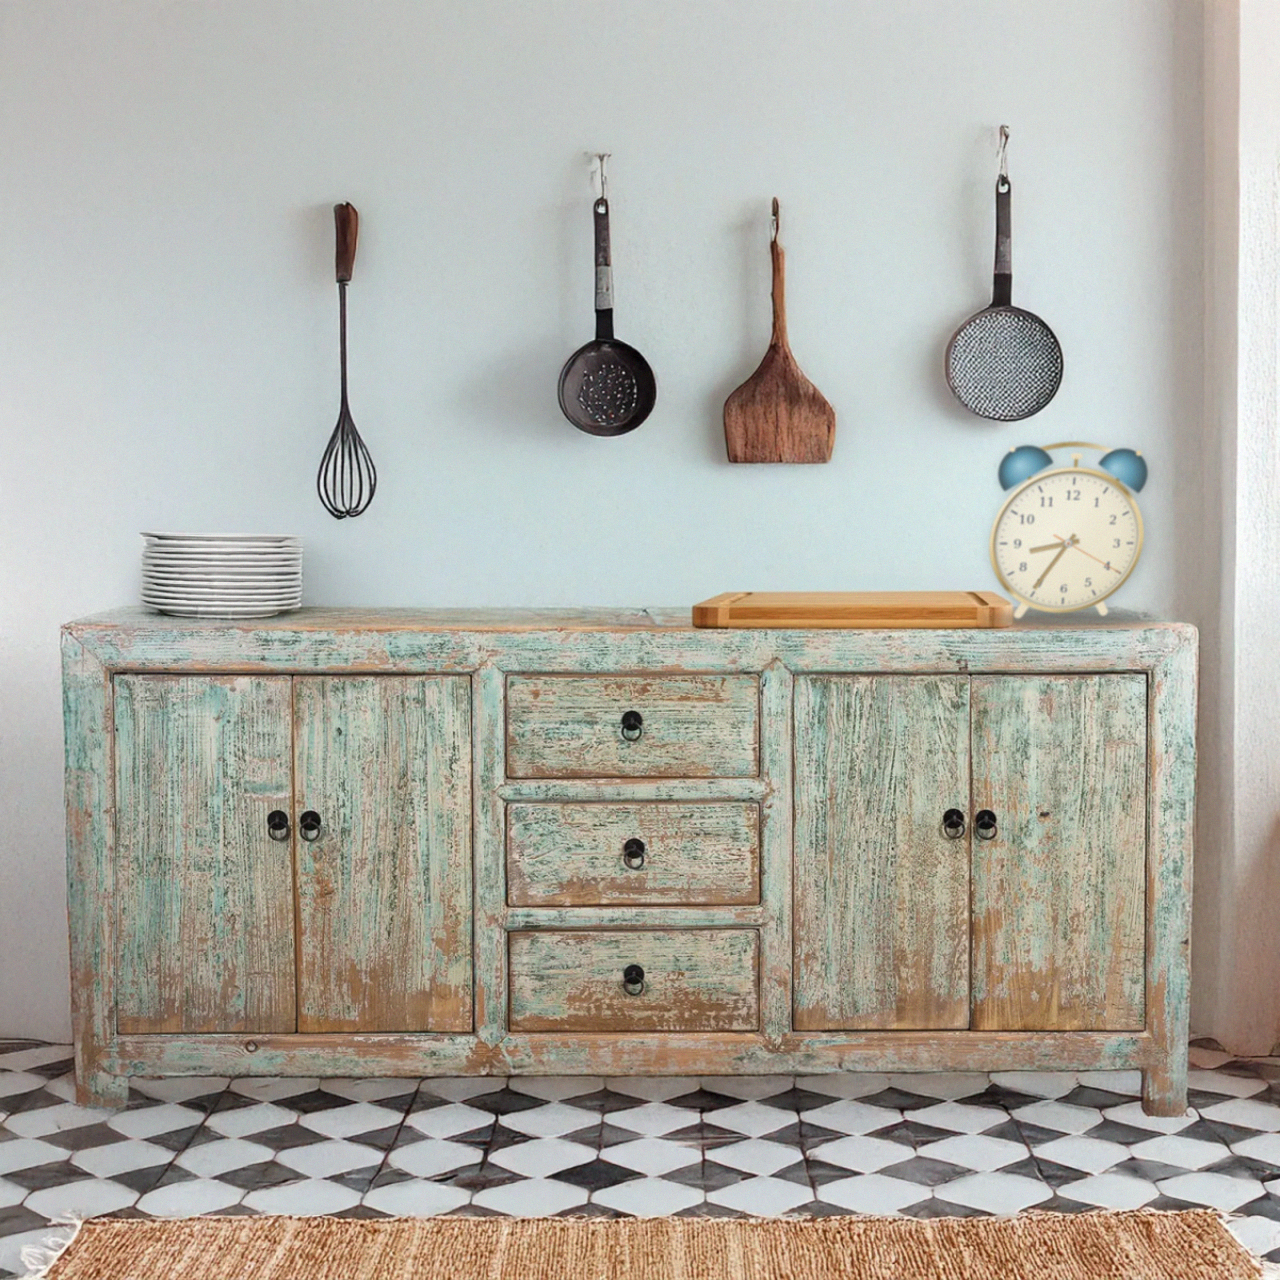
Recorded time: 8.35.20
